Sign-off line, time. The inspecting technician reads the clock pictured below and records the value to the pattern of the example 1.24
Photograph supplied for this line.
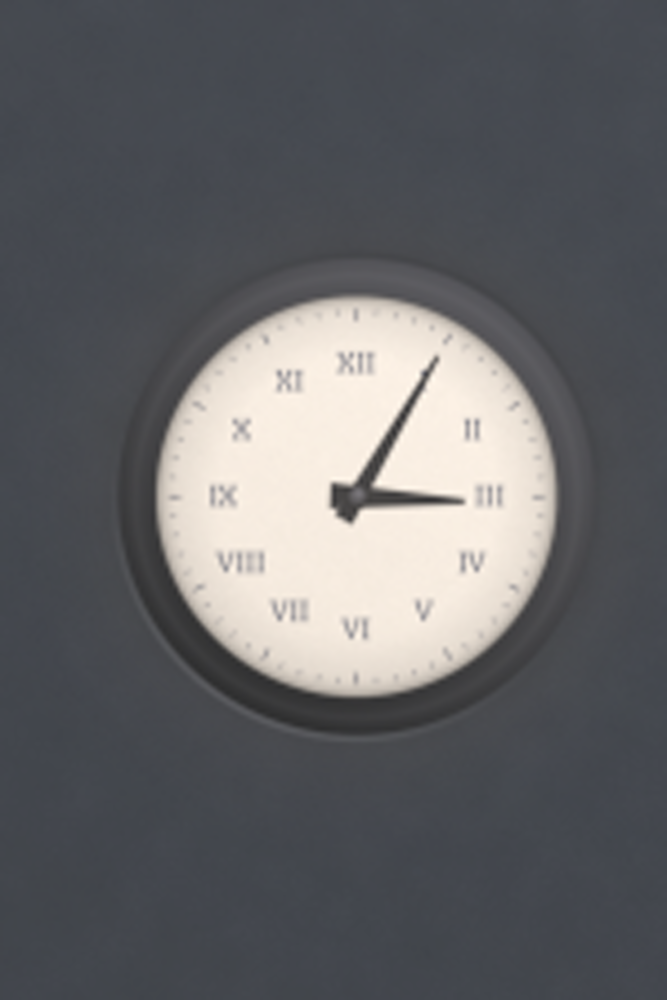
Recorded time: 3.05
